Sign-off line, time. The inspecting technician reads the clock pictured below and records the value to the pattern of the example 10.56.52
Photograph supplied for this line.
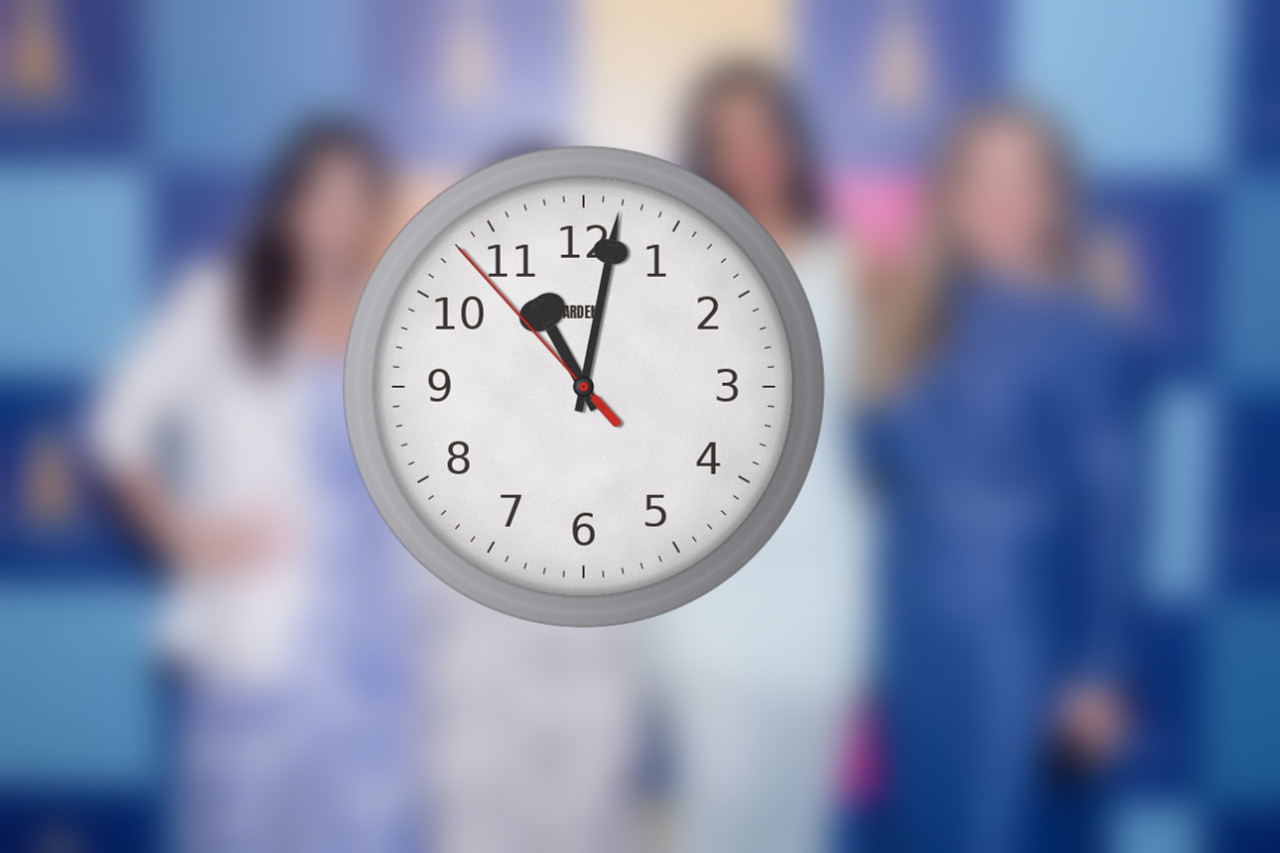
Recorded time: 11.01.53
